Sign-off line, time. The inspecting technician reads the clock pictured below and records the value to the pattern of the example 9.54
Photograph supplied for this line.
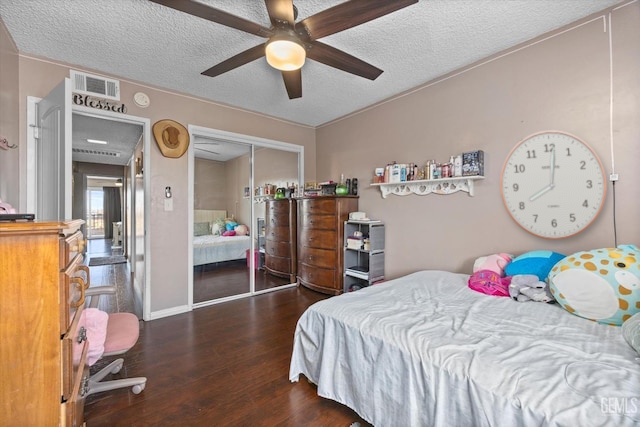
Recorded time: 8.01
